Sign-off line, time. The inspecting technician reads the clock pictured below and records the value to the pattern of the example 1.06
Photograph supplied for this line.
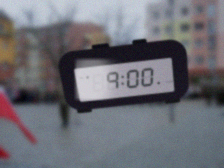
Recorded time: 9.00
